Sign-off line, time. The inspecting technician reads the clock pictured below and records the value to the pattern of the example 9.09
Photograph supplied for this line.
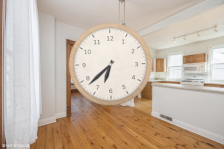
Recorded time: 6.38
